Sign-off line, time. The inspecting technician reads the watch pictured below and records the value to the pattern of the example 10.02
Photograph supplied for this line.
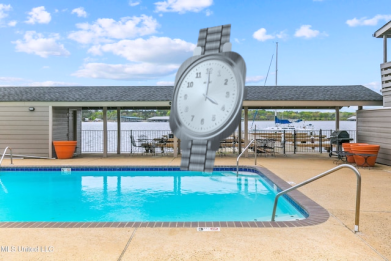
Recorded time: 4.00
